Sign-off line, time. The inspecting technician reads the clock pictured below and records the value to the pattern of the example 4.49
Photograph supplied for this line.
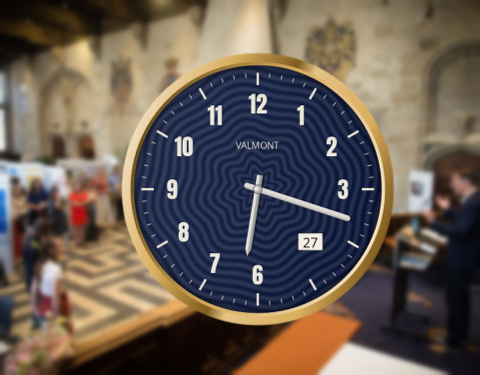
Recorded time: 6.18
